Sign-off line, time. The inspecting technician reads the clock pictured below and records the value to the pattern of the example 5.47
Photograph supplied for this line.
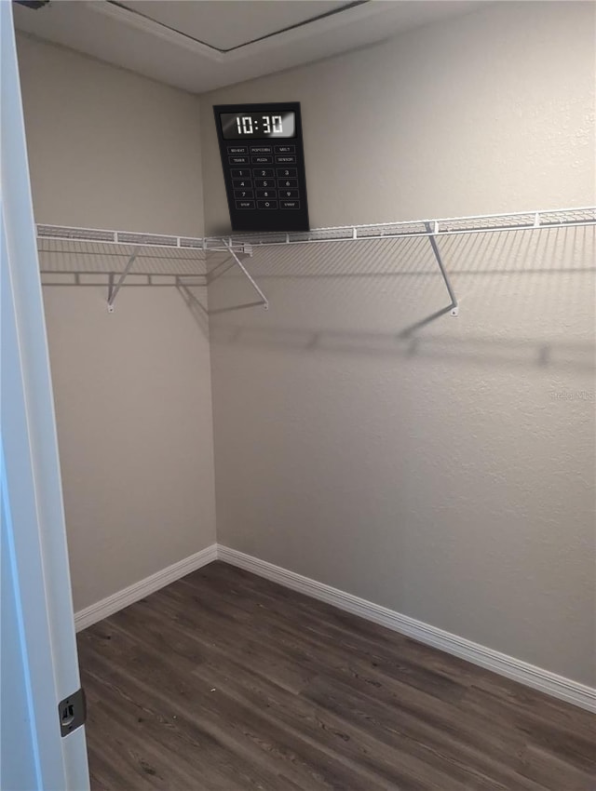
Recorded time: 10.30
